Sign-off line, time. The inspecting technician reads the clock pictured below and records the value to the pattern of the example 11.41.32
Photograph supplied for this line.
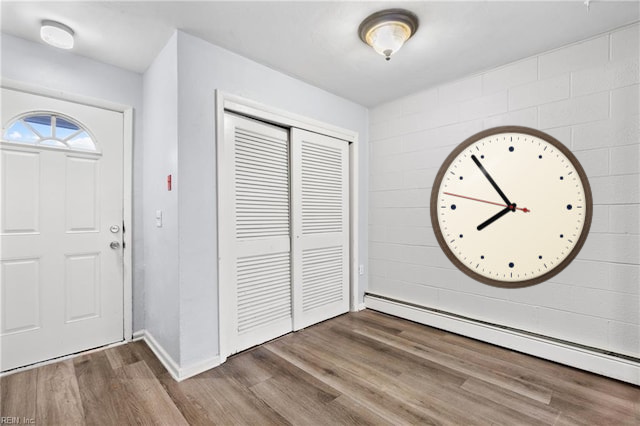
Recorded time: 7.53.47
